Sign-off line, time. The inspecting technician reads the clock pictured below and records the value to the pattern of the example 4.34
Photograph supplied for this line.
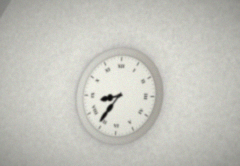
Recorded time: 8.36
